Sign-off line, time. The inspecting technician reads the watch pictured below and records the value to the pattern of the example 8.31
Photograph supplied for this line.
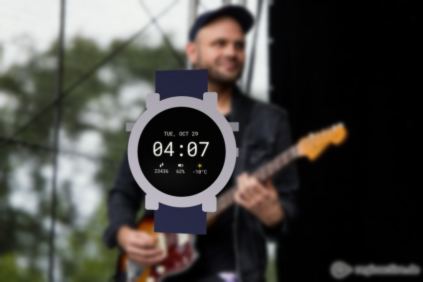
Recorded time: 4.07
